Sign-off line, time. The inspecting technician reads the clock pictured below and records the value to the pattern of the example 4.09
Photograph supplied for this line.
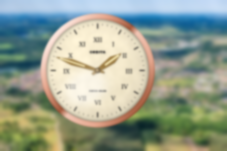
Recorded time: 1.48
